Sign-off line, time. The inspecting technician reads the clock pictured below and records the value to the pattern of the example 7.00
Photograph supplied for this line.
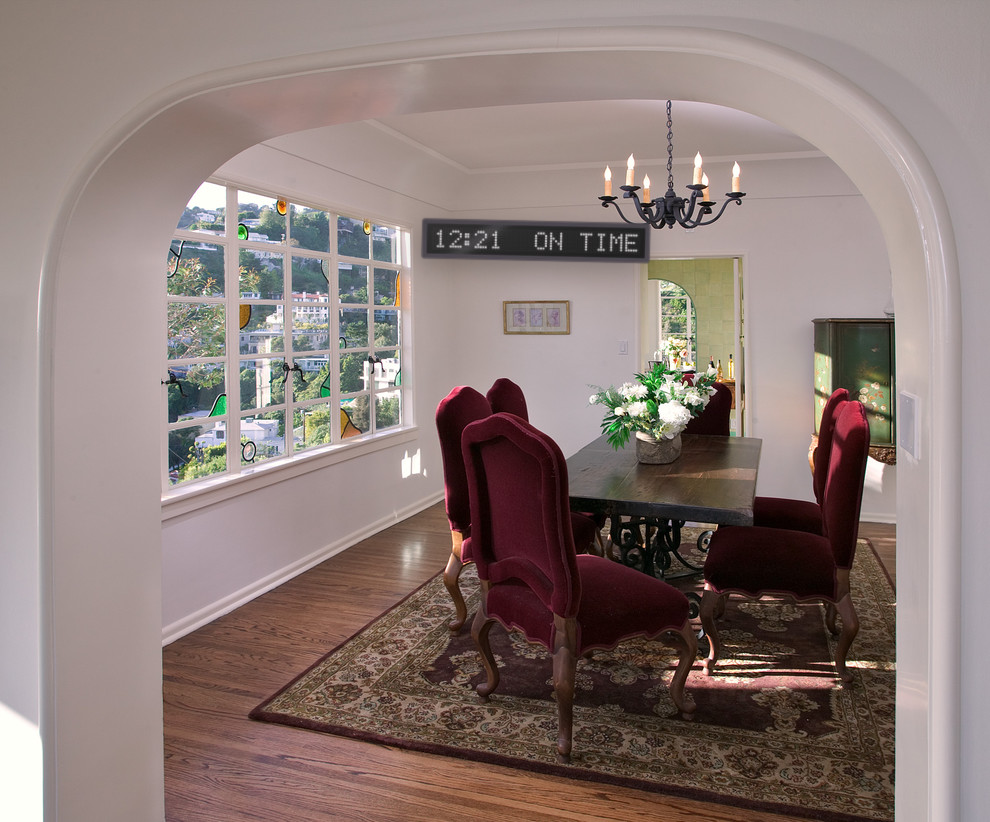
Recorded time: 12.21
